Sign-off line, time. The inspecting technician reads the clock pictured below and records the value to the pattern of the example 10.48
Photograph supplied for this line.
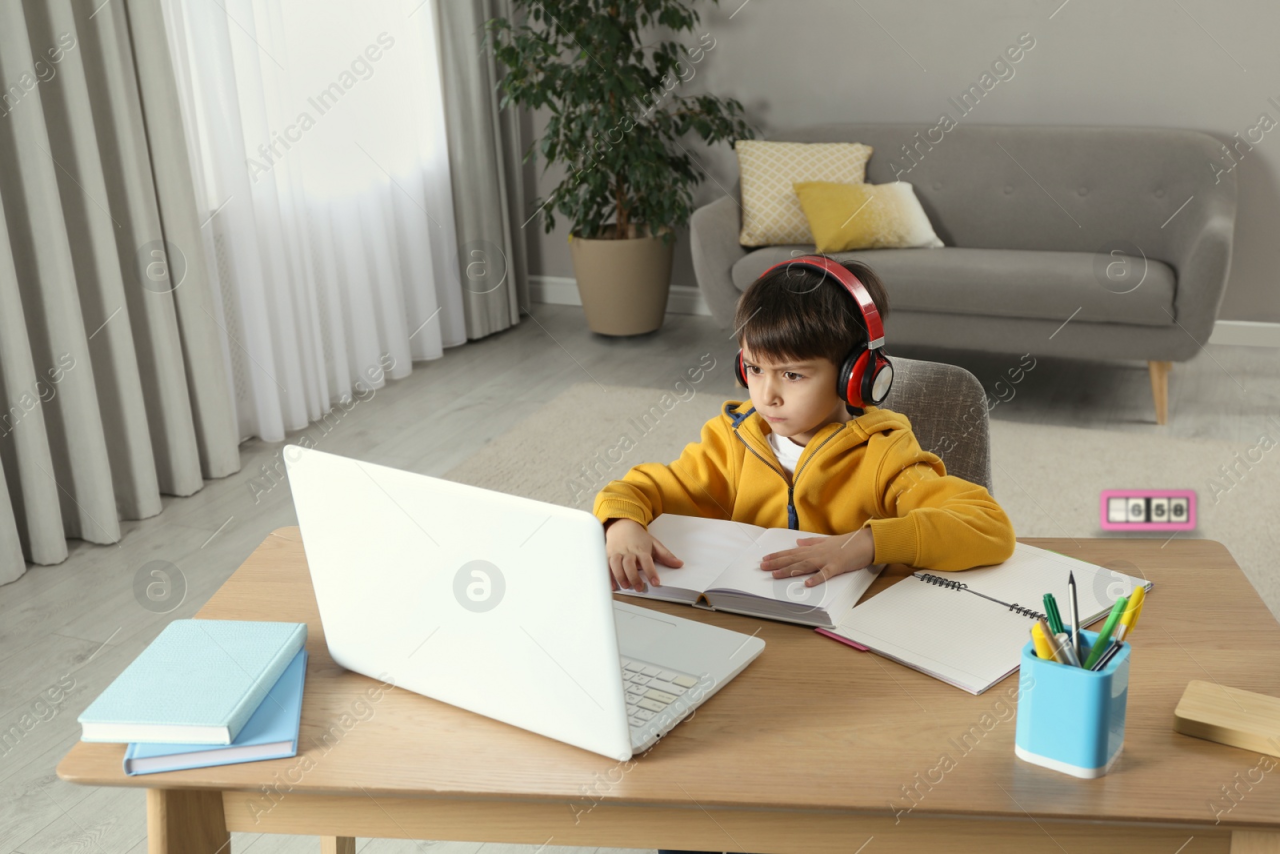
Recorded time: 6.58
